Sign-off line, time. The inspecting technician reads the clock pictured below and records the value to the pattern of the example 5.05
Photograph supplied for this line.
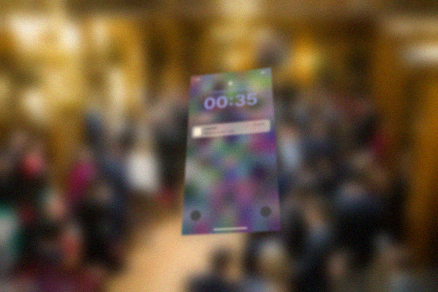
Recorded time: 0.35
